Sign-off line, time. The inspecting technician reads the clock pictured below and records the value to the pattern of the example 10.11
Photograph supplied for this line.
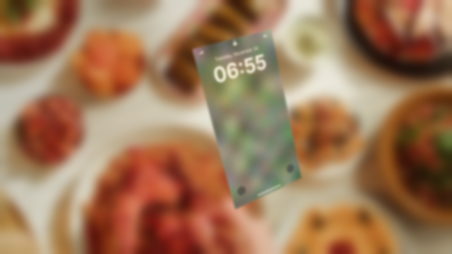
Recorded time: 6.55
